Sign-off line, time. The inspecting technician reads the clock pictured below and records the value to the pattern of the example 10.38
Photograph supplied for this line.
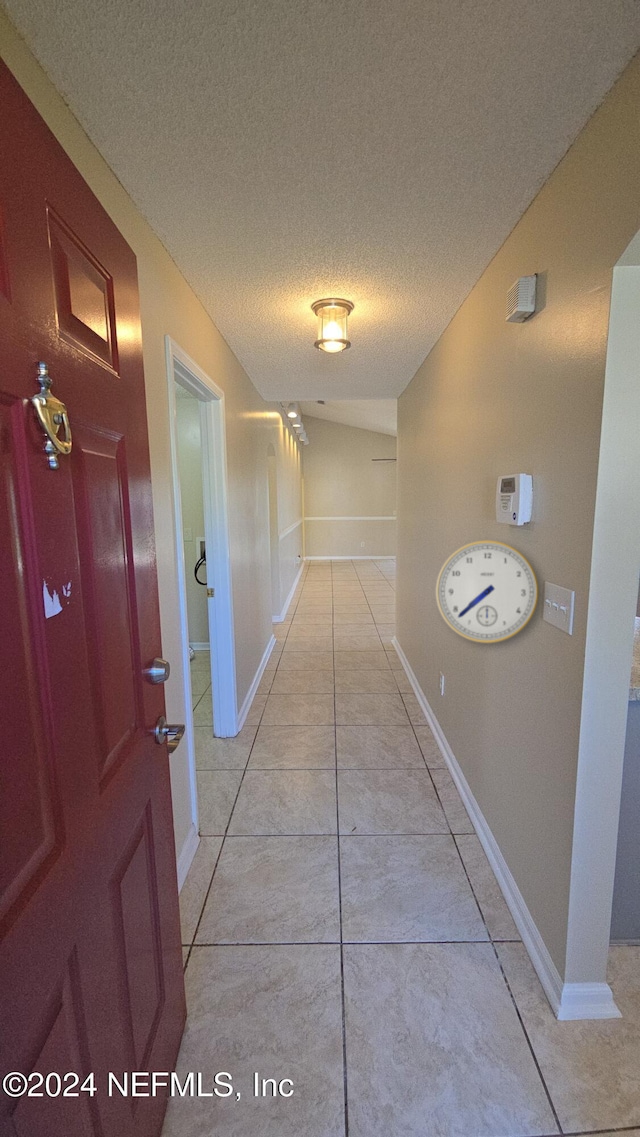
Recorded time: 7.38
